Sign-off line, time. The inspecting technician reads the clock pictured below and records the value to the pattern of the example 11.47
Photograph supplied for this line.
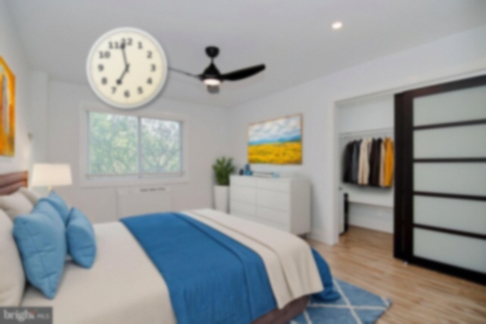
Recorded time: 6.58
